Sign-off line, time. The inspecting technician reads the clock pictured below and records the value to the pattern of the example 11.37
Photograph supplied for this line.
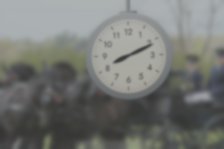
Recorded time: 8.11
